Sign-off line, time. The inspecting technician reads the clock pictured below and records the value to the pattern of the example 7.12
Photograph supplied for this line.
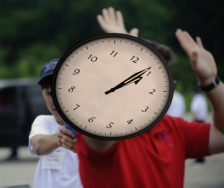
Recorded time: 1.04
